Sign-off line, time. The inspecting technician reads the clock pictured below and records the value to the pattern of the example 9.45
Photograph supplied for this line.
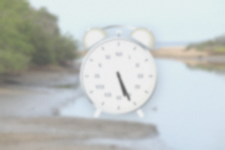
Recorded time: 5.26
